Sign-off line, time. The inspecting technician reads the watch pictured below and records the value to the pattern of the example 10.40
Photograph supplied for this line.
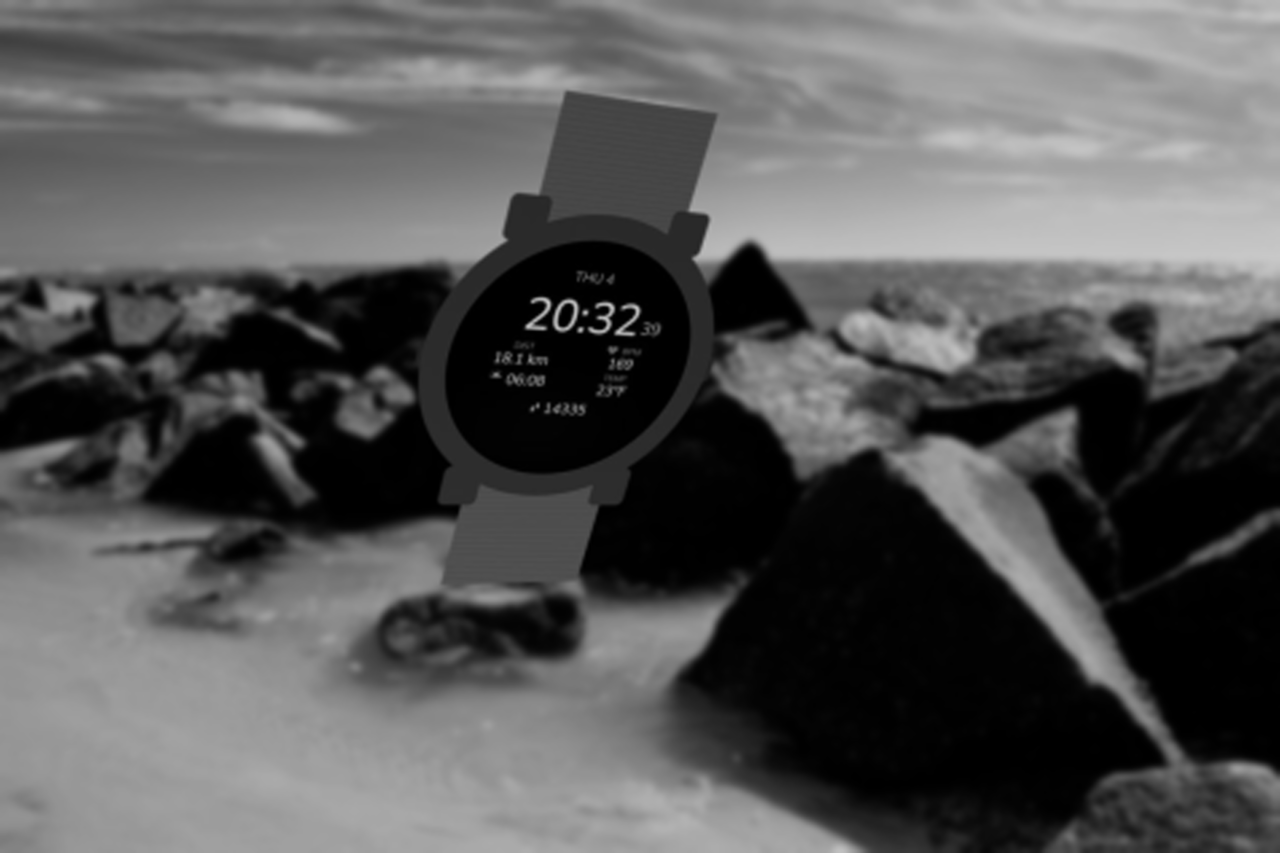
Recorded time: 20.32
